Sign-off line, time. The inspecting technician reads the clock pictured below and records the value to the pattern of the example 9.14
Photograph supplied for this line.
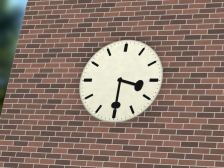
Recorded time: 3.30
